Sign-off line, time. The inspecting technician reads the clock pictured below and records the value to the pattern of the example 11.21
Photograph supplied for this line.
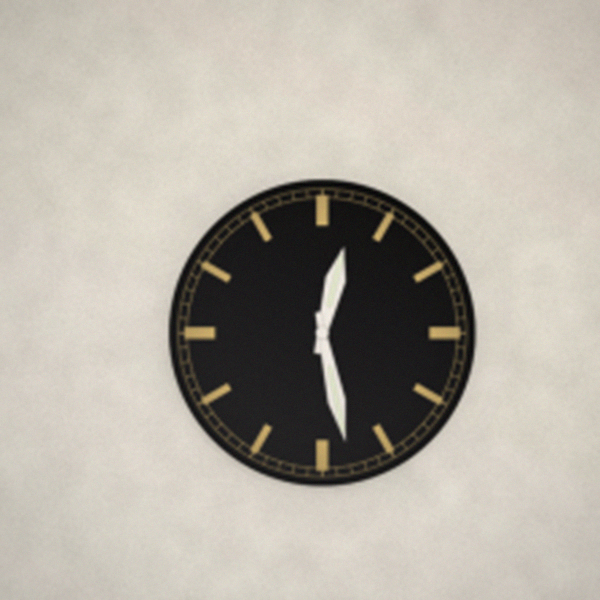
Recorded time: 12.28
